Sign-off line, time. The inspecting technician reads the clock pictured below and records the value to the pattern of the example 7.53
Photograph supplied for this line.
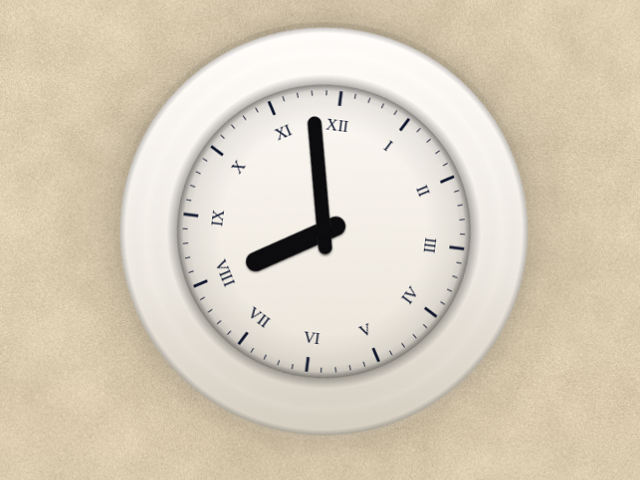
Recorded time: 7.58
